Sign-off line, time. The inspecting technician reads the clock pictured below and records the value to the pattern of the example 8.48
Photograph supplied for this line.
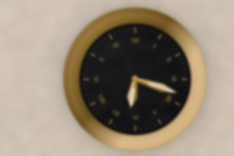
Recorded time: 6.18
